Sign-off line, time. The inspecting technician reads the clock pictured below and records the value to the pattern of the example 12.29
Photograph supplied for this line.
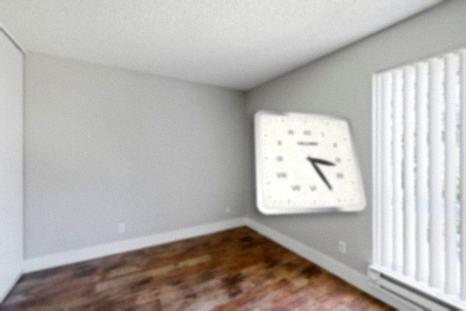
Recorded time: 3.25
